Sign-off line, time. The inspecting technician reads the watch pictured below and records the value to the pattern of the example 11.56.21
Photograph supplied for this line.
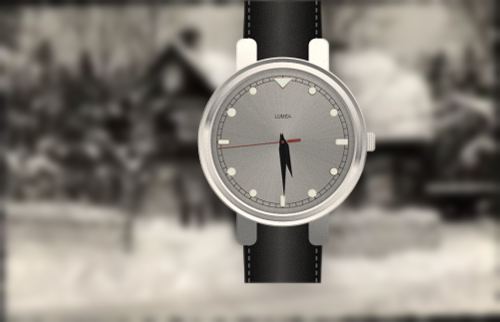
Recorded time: 5.29.44
